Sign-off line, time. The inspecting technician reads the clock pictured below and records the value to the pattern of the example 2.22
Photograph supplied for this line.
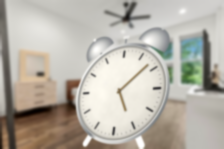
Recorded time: 5.08
